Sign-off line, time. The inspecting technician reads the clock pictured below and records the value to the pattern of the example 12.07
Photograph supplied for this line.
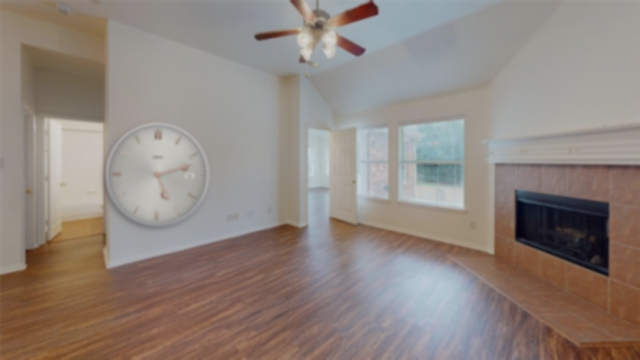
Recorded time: 5.12
